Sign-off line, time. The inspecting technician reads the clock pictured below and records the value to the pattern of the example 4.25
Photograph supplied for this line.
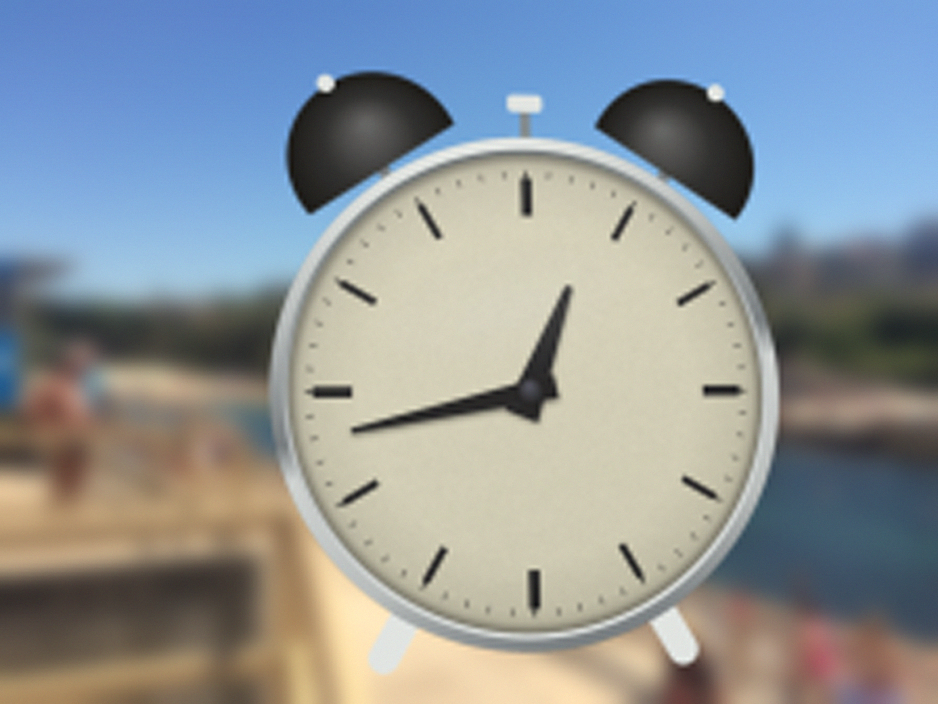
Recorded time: 12.43
